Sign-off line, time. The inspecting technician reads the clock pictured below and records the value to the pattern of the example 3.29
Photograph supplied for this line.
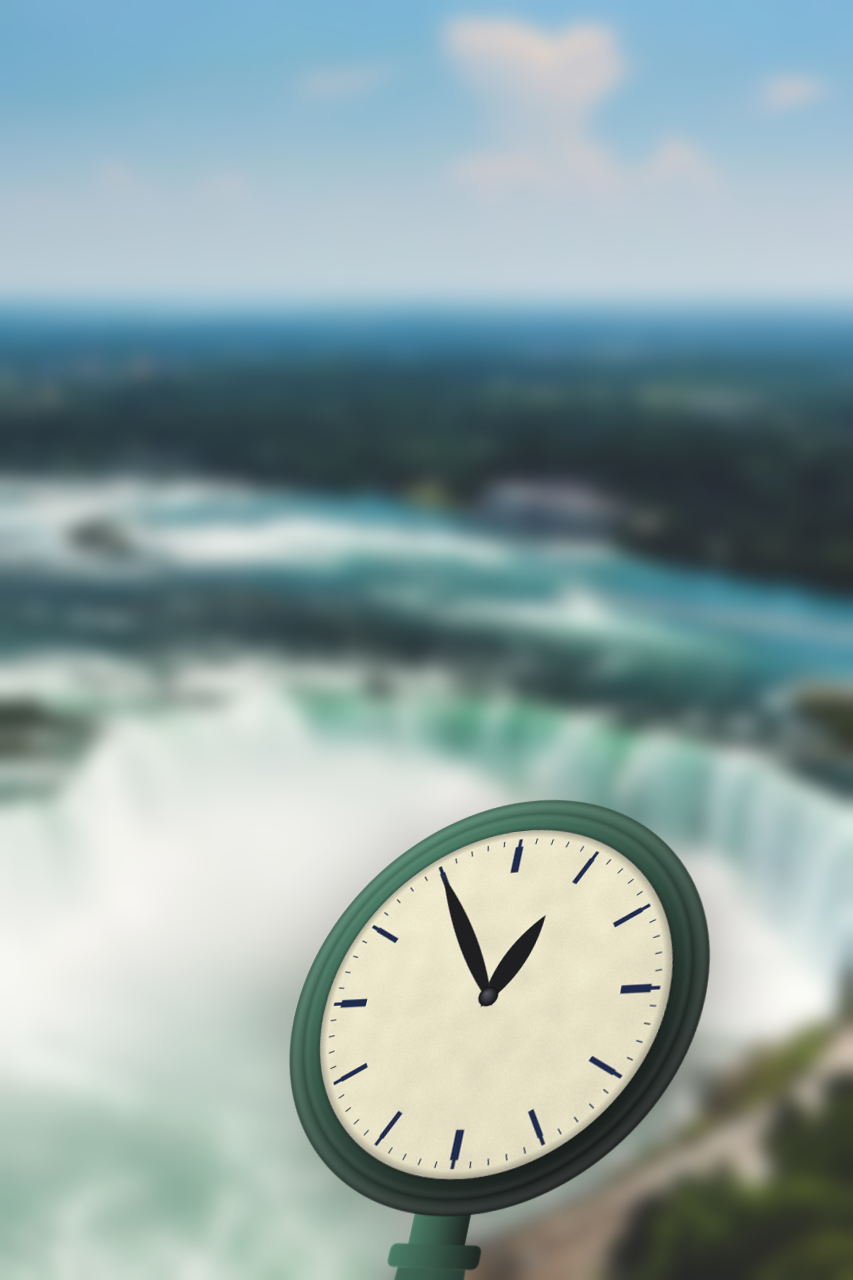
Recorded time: 12.55
